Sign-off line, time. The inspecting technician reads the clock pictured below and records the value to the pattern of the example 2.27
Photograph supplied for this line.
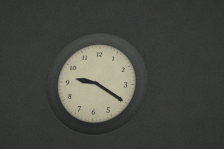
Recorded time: 9.20
